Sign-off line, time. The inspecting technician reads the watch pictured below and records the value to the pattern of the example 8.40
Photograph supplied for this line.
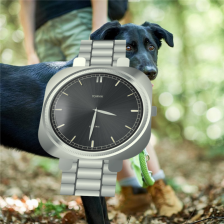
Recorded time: 3.31
